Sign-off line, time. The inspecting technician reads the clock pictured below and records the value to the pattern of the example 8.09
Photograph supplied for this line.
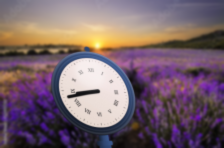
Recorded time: 8.43
